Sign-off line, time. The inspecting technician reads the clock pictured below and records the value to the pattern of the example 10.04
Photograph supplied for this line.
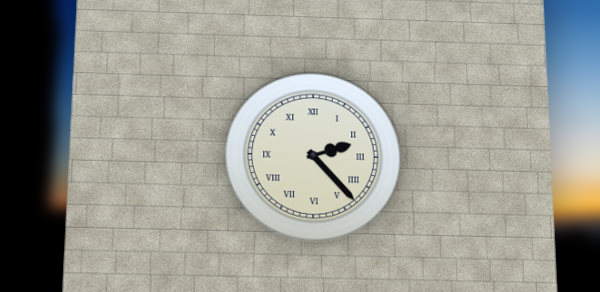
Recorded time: 2.23
